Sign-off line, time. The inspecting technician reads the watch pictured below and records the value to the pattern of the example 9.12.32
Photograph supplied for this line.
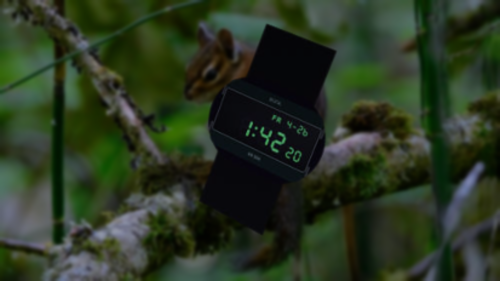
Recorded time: 1.42.20
